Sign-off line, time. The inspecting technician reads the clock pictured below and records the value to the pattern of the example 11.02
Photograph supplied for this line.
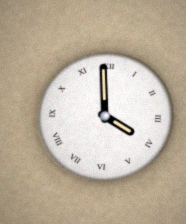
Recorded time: 3.59
